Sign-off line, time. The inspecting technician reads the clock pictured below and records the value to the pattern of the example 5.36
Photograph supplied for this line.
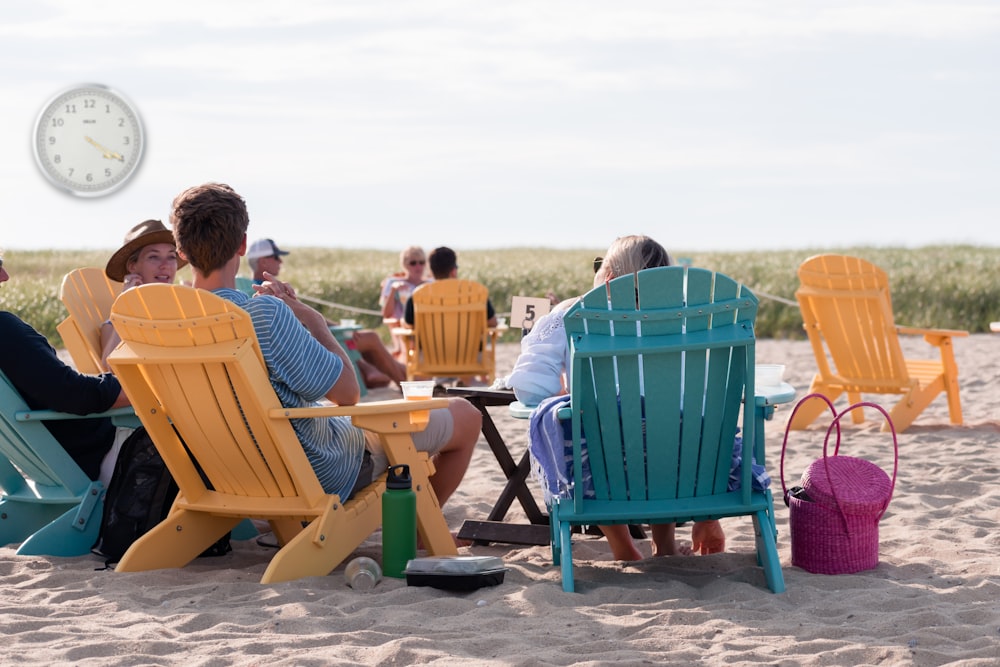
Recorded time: 4.20
